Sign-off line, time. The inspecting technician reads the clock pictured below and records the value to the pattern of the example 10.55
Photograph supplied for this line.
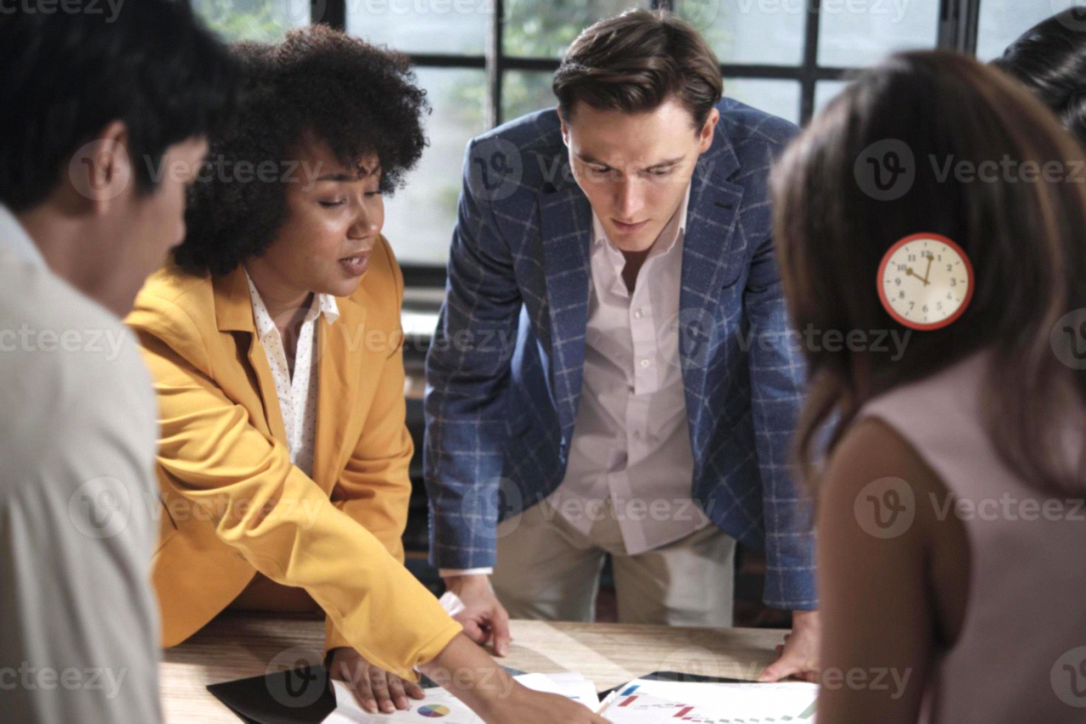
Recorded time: 10.02
